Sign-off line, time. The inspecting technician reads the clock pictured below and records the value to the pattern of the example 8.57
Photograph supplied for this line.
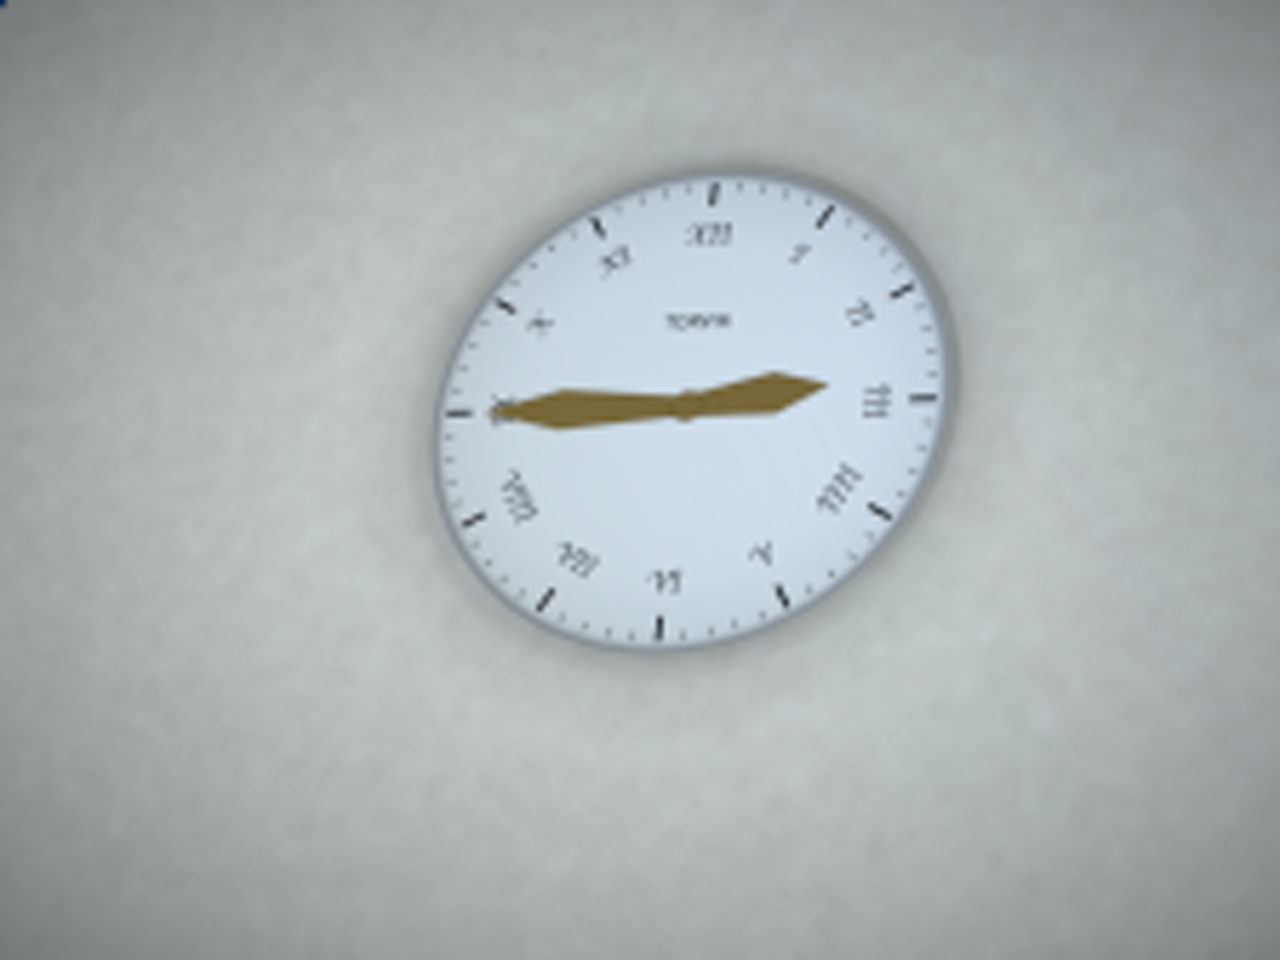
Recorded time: 2.45
